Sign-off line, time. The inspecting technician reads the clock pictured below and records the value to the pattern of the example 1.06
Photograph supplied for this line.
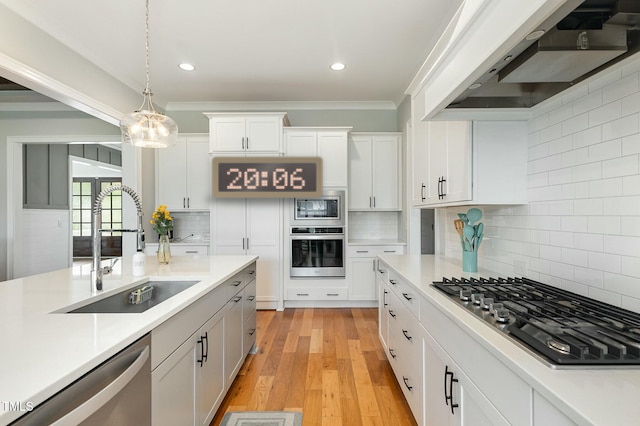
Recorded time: 20.06
